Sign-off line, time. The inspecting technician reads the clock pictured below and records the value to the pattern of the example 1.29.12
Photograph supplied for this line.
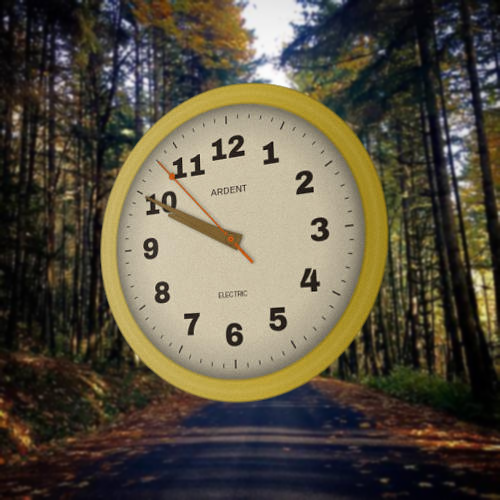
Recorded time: 9.49.53
